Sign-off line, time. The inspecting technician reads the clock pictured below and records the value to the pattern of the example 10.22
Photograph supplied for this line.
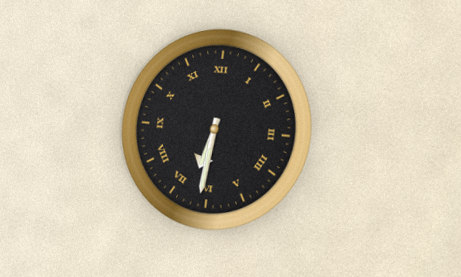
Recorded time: 6.31
